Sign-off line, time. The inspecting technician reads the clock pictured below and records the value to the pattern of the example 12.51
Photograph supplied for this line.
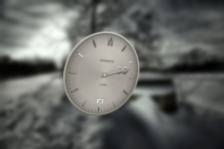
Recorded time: 2.12
